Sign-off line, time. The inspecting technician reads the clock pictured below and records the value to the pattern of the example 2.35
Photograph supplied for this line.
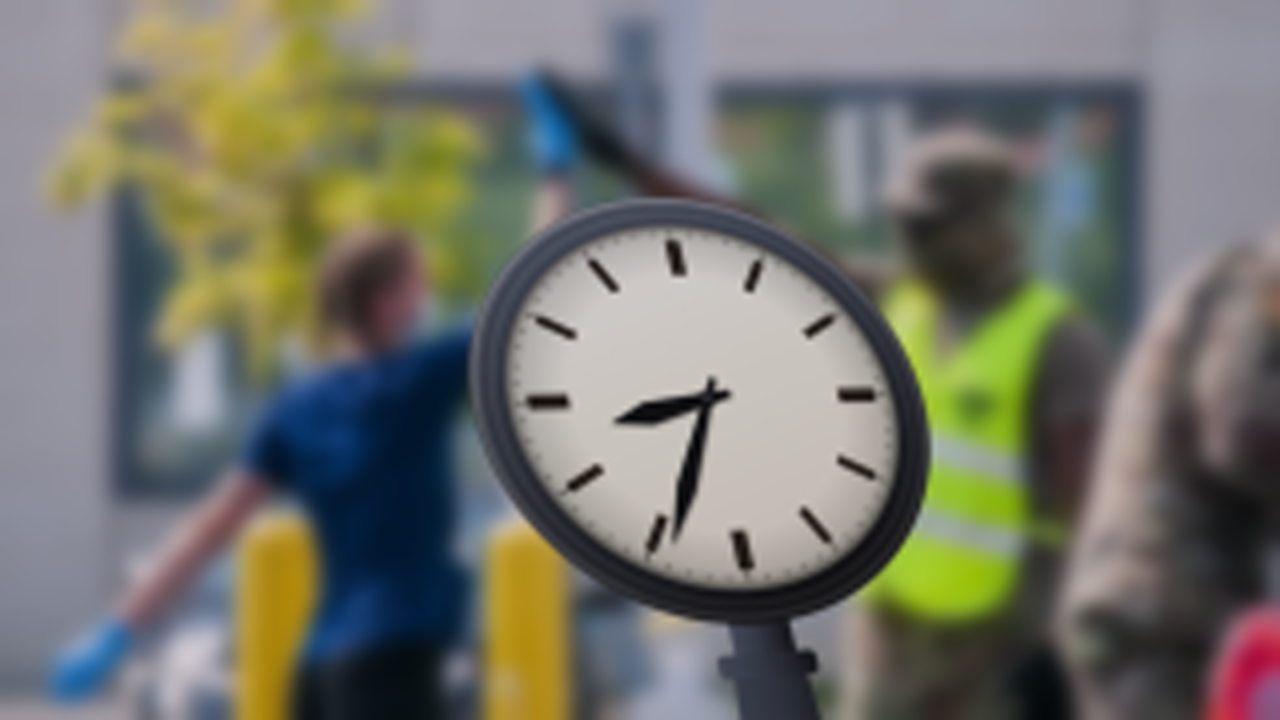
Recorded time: 8.34
